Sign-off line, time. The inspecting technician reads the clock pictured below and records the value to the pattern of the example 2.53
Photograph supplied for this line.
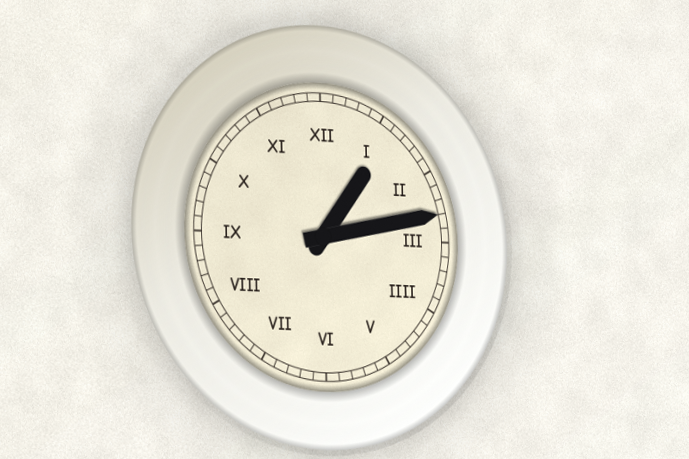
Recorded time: 1.13
